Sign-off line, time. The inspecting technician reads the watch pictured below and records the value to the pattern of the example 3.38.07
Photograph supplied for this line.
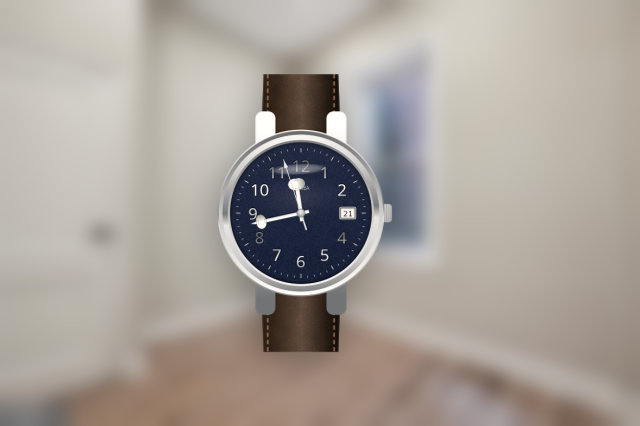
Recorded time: 11.42.57
